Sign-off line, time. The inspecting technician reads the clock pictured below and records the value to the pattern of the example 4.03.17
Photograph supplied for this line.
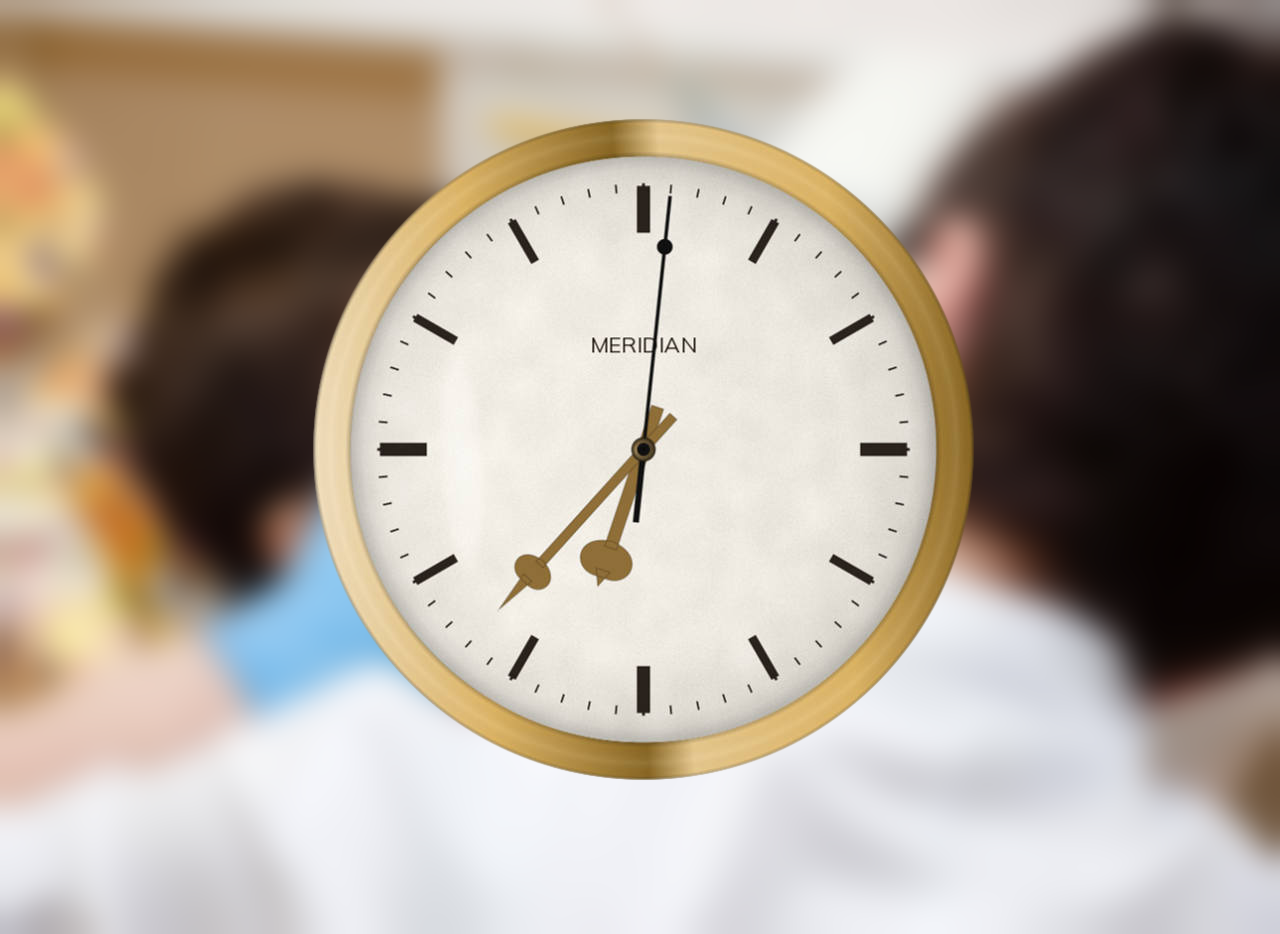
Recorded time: 6.37.01
